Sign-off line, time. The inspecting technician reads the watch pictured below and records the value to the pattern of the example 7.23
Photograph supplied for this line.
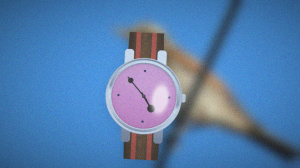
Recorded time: 4.53
